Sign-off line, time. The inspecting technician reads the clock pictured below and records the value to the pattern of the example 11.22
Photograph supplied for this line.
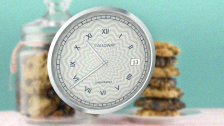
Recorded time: 10.39
